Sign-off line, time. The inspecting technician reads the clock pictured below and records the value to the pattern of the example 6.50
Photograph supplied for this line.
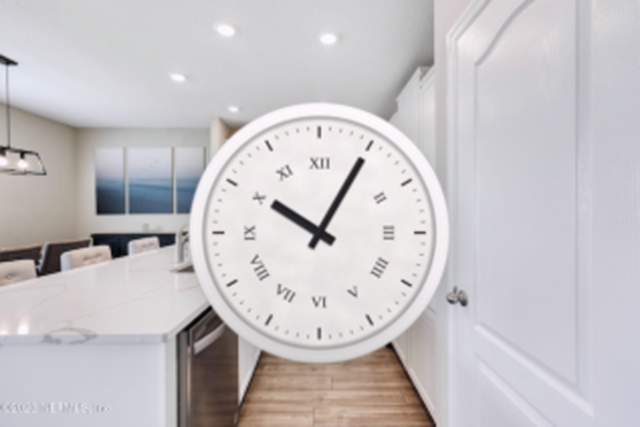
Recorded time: 10.05
